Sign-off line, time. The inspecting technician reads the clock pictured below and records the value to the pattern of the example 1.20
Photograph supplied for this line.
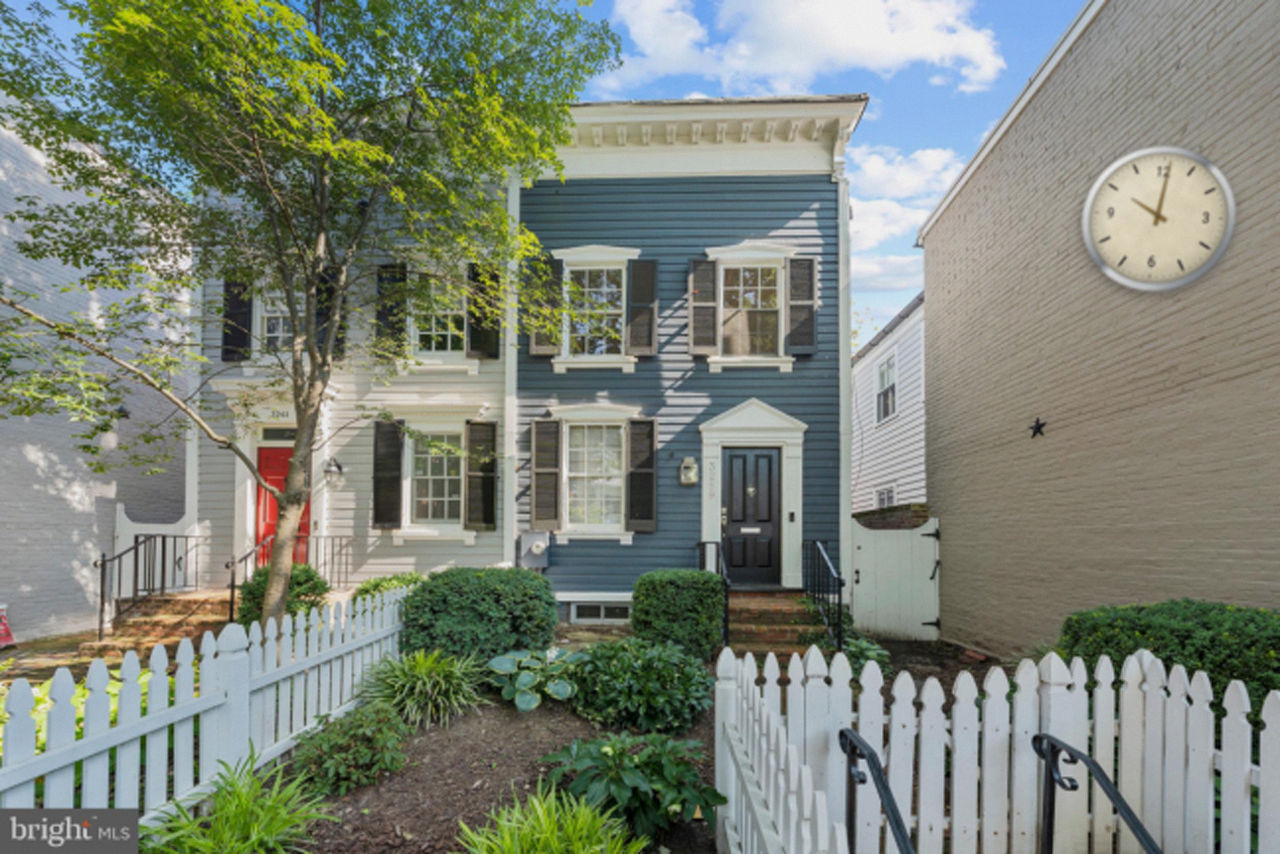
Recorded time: 10.01
